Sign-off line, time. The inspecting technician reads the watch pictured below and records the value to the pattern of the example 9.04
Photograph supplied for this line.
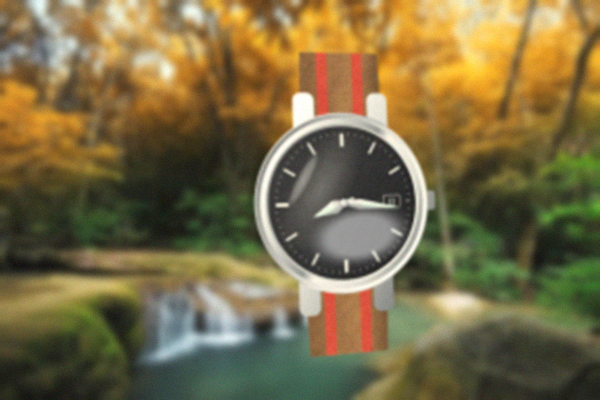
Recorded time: 8.16
